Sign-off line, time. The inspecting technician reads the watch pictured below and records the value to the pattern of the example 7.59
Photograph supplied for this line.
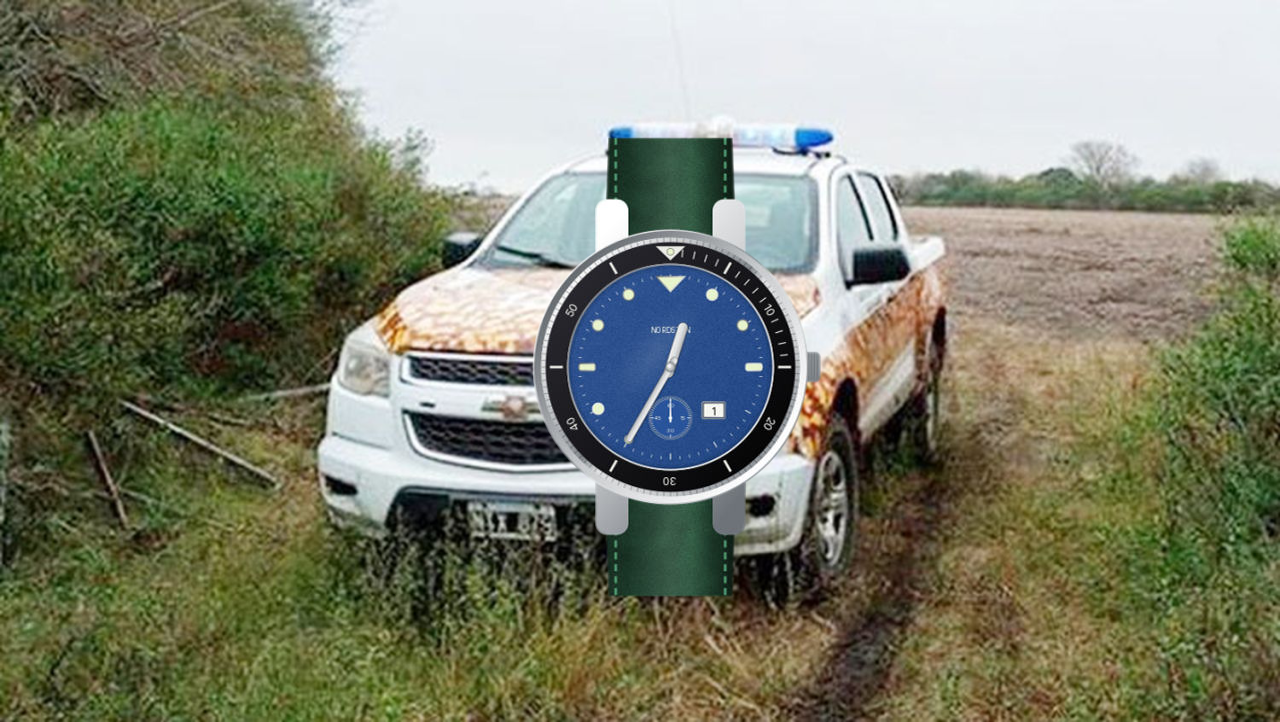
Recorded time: 12.35
